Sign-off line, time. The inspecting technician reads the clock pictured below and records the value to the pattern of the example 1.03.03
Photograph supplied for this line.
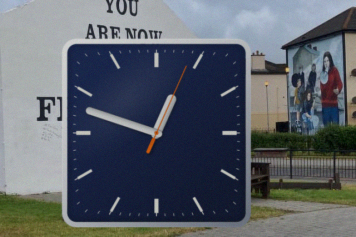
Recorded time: 12.48.04
